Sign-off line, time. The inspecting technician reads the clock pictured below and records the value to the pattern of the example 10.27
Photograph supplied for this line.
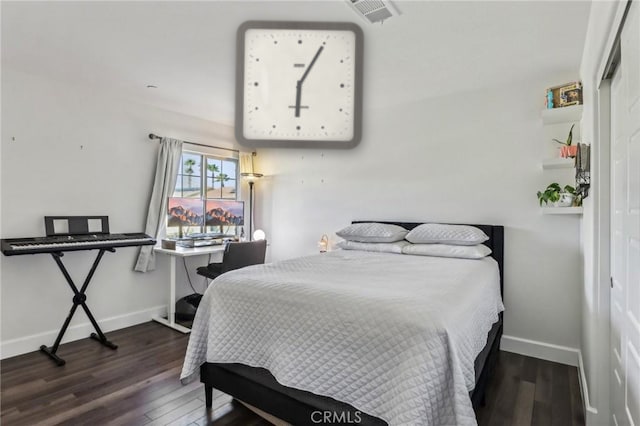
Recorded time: 6.05
